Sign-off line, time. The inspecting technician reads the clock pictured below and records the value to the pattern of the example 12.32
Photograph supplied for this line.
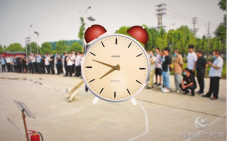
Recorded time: 7.48
